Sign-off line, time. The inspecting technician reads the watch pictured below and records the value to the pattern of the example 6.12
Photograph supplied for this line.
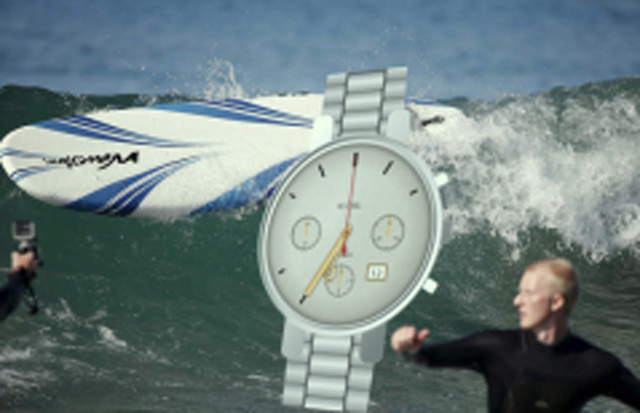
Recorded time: 6.35
